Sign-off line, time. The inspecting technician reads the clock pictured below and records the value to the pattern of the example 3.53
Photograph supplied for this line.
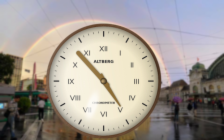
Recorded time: 4.53
